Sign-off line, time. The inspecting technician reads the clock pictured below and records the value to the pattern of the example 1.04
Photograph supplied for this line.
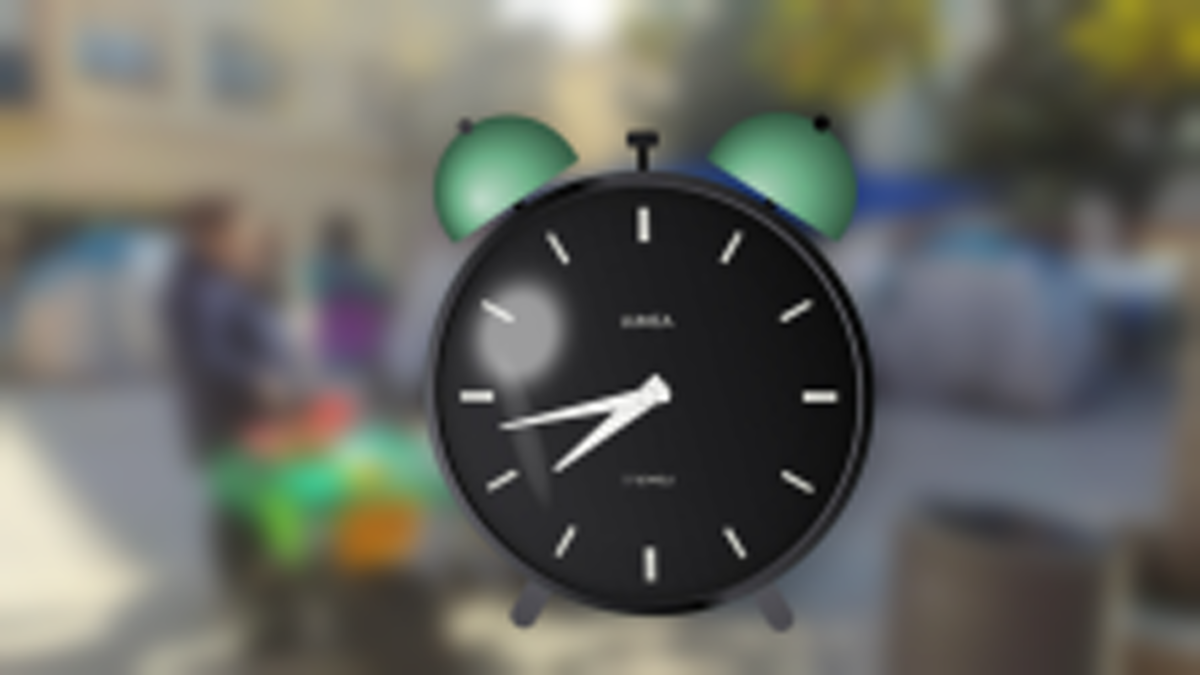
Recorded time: 7.43
